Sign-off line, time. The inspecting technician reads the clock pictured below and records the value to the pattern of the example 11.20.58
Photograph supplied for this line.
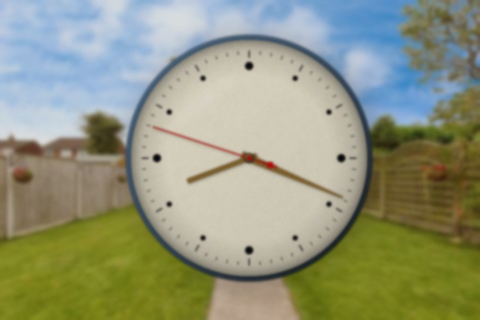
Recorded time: 8.18.48
